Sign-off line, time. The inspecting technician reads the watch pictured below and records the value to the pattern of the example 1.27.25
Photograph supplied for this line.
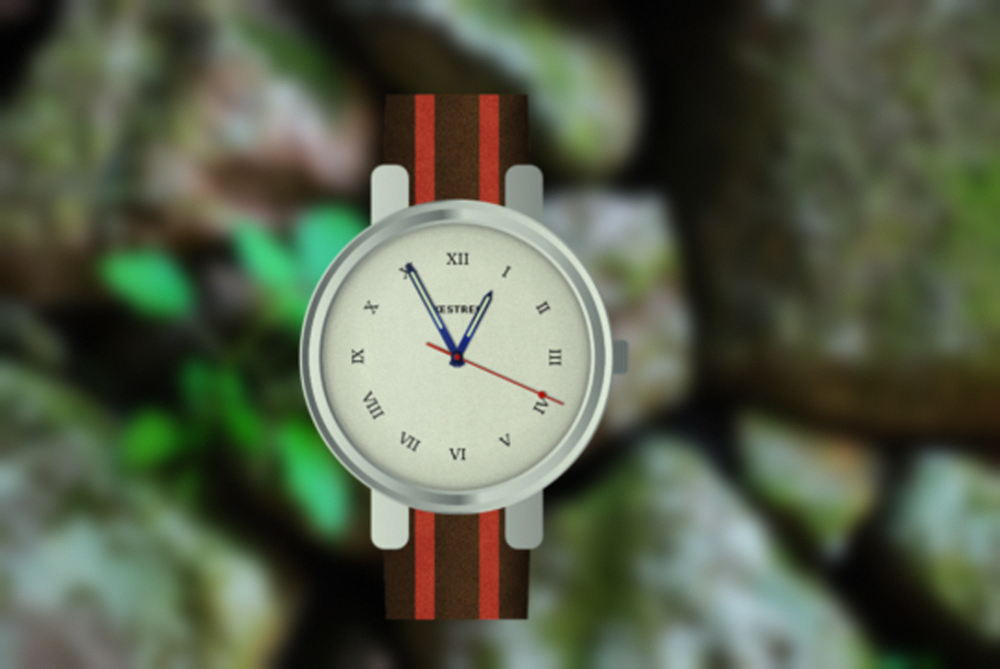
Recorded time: 12.55.19
